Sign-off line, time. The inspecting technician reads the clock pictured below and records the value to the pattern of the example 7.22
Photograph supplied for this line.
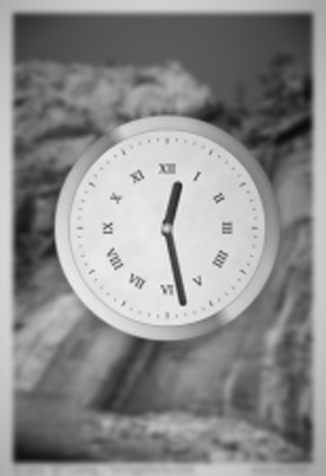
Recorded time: 12.28
